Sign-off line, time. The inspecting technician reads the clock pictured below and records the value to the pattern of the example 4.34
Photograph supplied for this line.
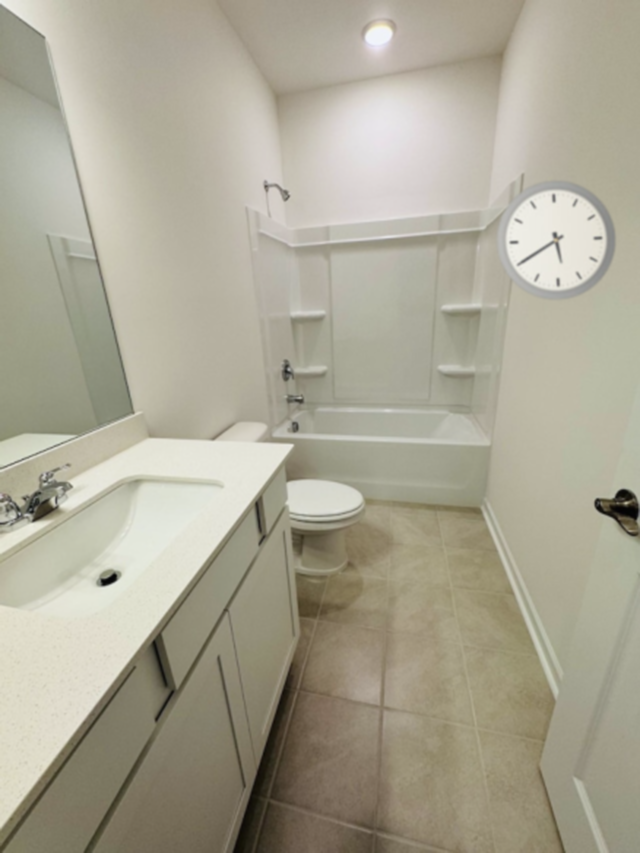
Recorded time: 5.40
